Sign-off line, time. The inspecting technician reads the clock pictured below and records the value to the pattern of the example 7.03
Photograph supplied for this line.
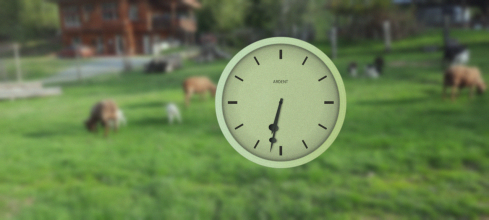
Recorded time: 6.32
